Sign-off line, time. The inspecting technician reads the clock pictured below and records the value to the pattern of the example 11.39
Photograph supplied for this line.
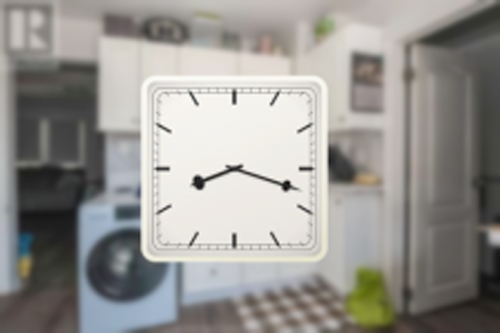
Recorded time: 8.18
